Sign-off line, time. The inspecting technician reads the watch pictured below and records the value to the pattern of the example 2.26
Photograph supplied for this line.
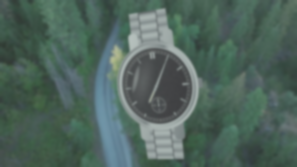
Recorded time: 7.05
